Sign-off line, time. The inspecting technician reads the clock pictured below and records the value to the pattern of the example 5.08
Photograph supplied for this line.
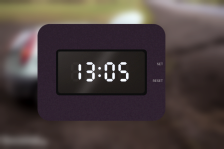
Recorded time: 13.05
